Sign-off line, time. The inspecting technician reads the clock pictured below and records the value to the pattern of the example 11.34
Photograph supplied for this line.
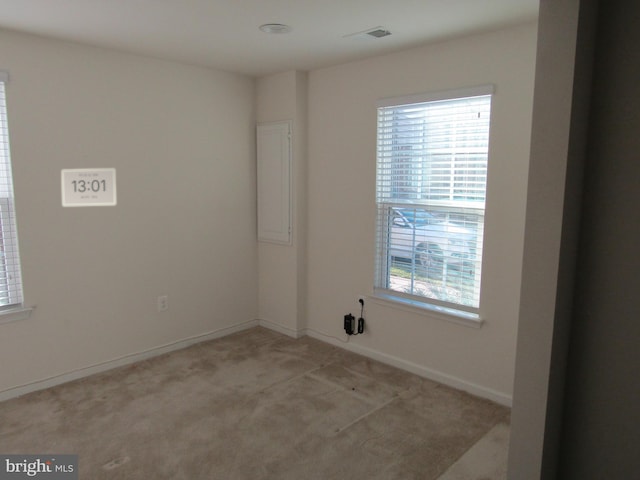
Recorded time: 13.01
